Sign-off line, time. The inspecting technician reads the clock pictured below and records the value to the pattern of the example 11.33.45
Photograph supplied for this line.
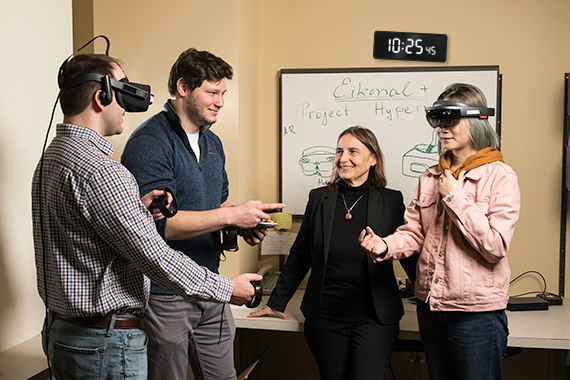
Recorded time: 10.25.45
